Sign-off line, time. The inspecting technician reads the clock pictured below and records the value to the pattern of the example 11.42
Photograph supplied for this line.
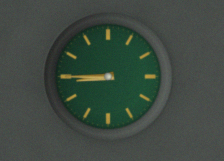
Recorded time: 8.45
